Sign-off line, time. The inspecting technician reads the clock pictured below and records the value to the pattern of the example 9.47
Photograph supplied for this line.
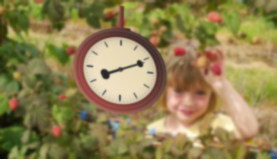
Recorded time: 8.11
